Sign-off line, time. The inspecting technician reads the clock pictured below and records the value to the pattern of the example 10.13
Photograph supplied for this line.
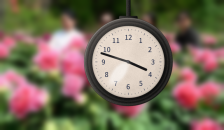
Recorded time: 3.48
